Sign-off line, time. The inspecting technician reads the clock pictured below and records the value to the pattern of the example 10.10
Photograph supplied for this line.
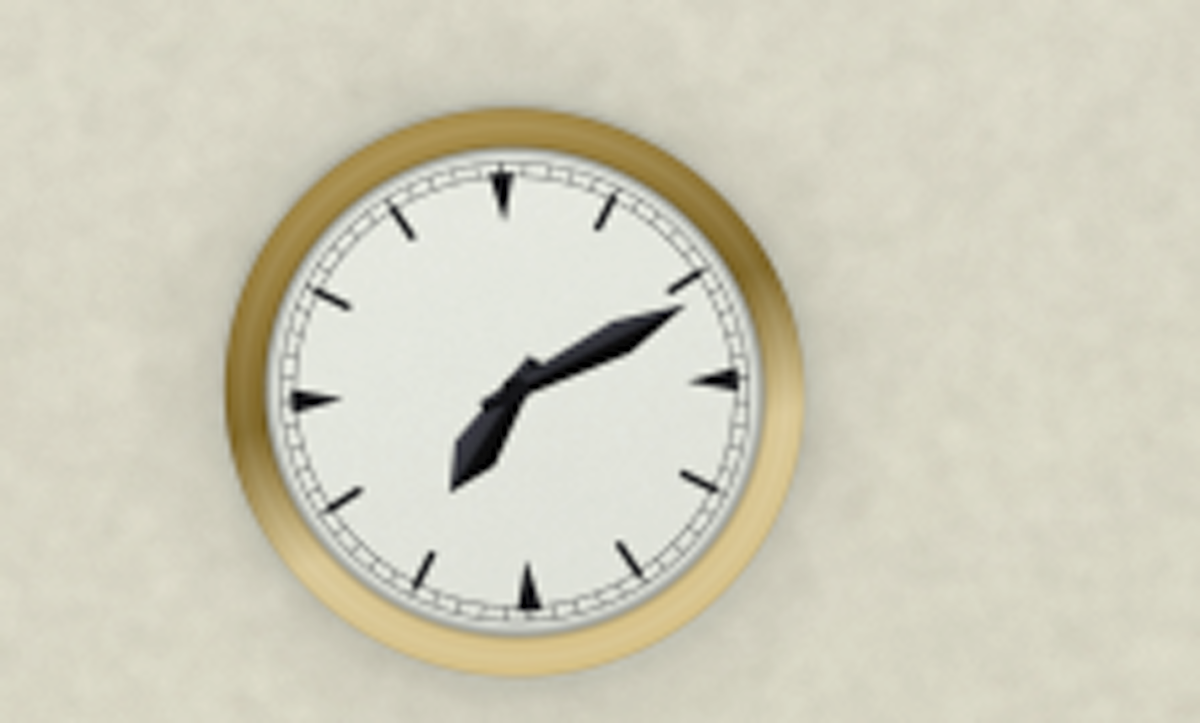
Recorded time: 7.11
